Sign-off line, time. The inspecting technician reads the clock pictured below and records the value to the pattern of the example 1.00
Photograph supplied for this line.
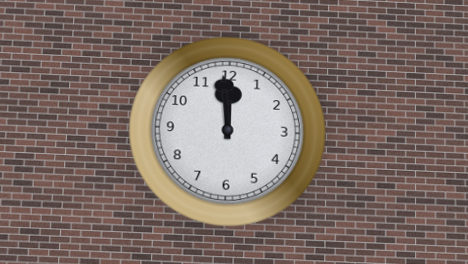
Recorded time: 11.59
